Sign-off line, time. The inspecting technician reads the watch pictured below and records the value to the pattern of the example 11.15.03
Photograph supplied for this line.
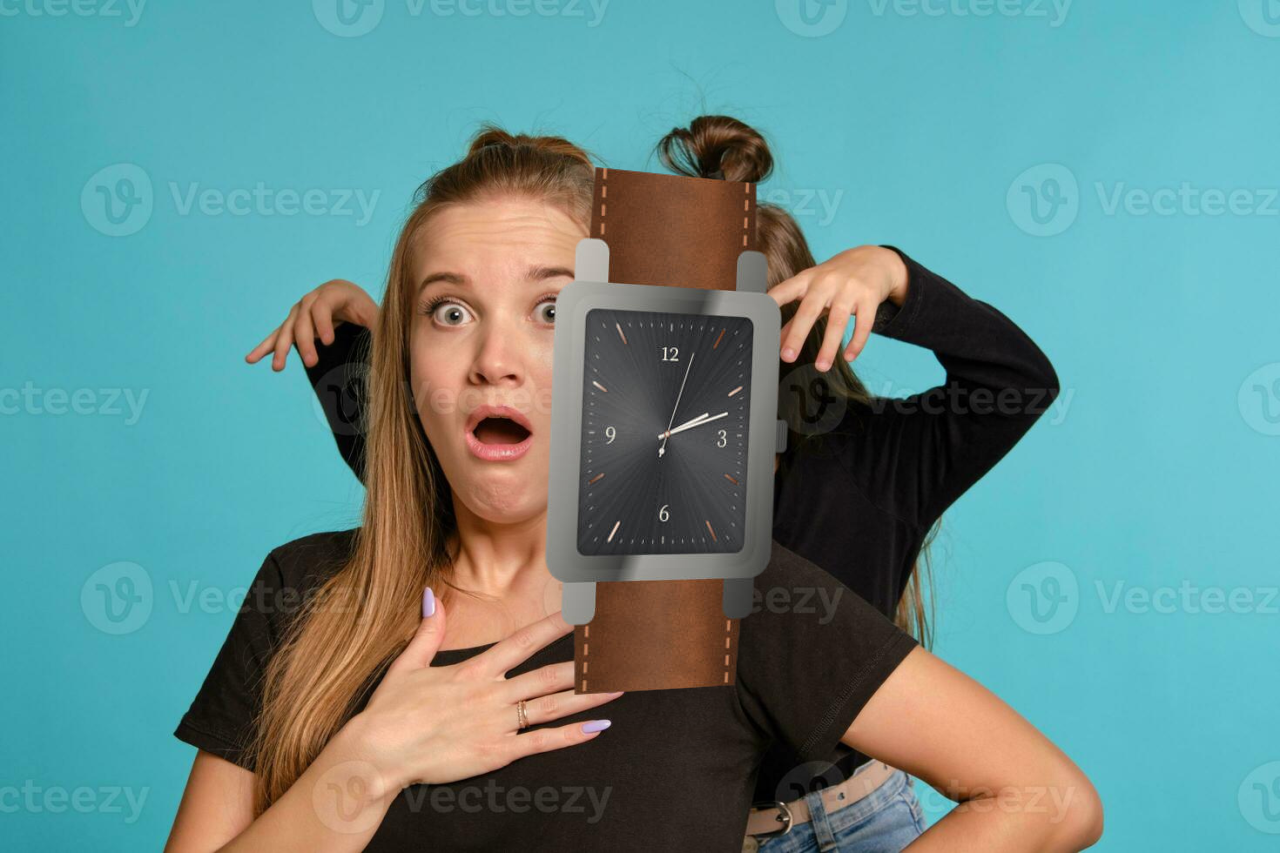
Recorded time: 2.12.03
